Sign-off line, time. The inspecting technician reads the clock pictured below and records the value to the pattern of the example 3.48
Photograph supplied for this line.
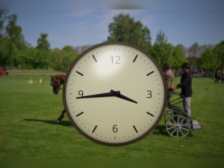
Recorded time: 3.44
